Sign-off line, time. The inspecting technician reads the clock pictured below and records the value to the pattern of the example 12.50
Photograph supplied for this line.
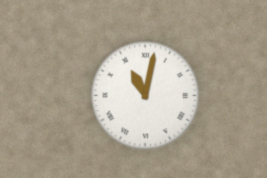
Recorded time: 11.02
